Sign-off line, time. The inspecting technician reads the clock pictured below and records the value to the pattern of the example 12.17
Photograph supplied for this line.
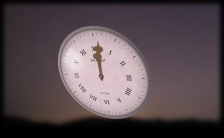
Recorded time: 12.01
